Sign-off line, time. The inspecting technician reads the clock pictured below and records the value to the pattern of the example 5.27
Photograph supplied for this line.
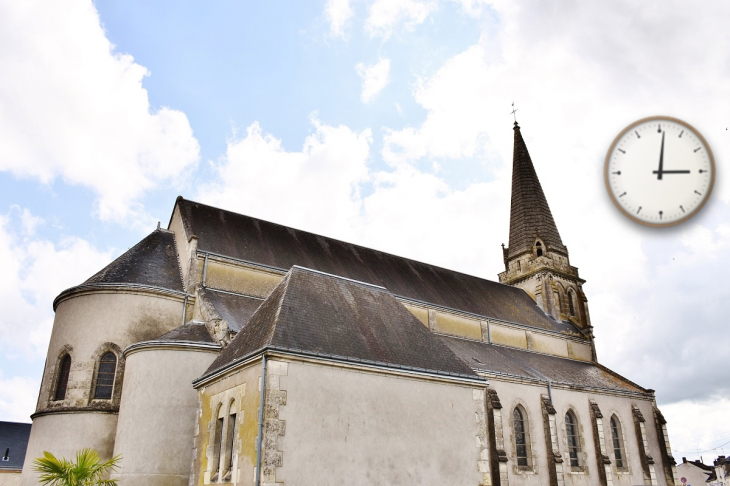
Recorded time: 3.01
